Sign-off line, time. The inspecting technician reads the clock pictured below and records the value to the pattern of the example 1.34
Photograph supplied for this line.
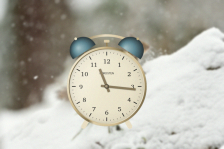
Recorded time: 11.16
